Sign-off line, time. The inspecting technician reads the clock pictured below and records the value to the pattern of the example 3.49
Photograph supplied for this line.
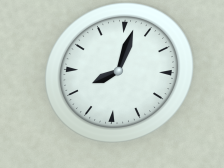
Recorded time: 8.02
